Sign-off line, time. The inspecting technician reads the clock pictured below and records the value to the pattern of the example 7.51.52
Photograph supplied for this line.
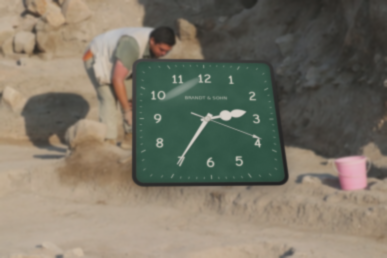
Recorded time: 2.35.19
